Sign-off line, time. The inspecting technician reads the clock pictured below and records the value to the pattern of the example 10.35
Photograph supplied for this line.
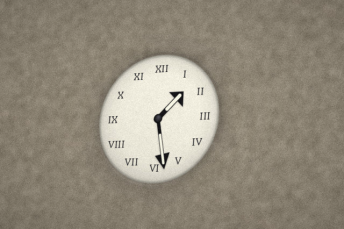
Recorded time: 1.28
